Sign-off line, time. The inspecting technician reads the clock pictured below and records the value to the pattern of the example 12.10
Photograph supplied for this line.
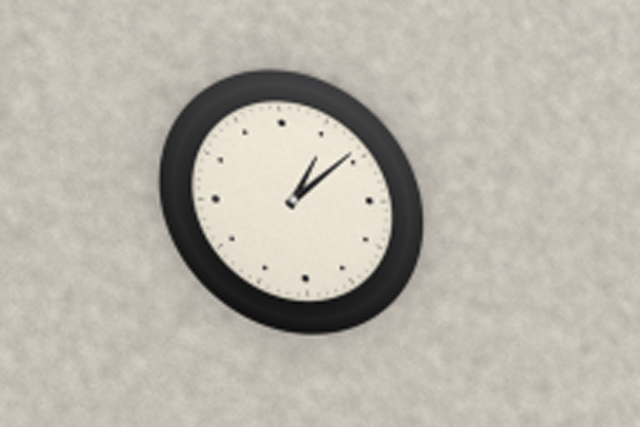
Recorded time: 1.09
